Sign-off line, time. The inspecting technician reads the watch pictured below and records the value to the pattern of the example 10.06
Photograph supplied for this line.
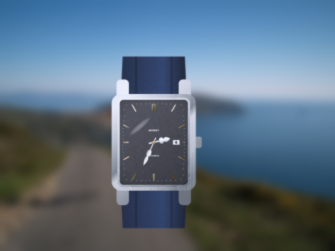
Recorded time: 2.34
